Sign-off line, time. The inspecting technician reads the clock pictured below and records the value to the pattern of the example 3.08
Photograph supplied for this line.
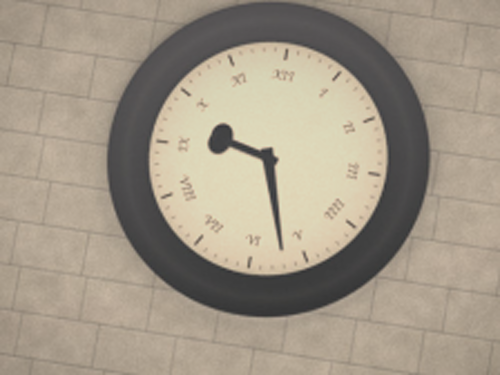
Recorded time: 9.27
